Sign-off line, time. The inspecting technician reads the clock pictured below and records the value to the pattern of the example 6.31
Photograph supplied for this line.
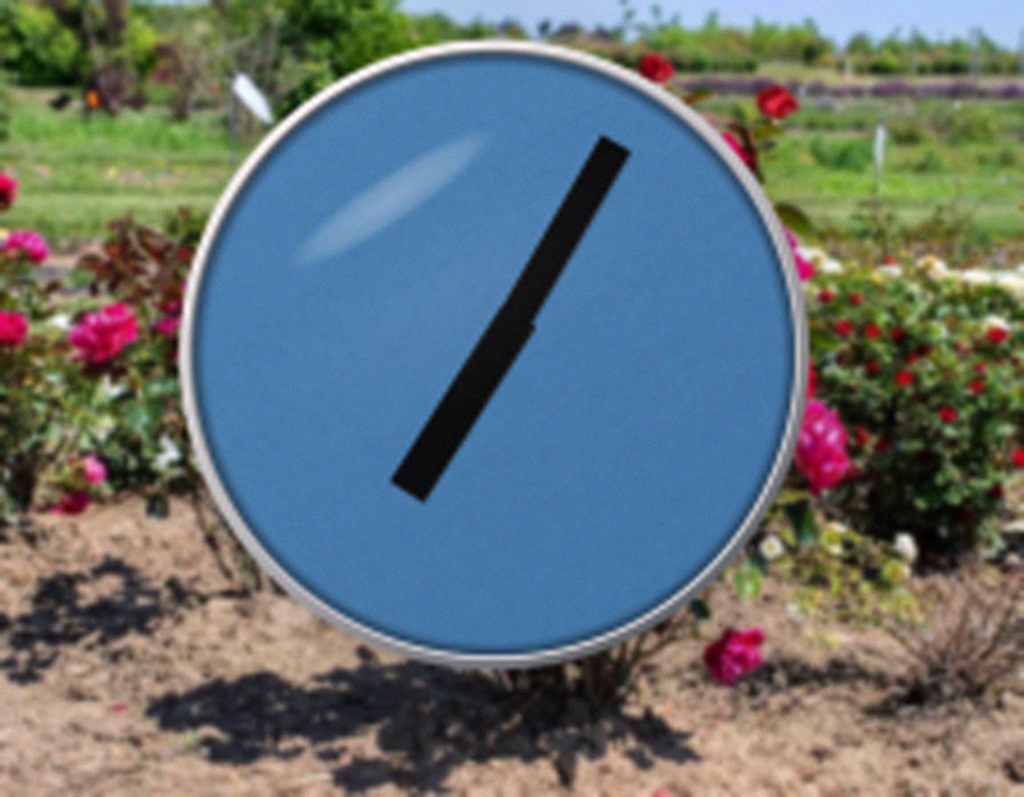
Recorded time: 7.05
